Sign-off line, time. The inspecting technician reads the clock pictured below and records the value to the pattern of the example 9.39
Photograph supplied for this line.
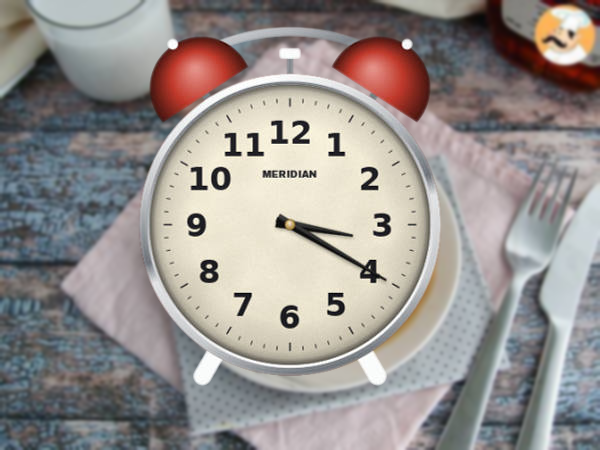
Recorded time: 3.20
